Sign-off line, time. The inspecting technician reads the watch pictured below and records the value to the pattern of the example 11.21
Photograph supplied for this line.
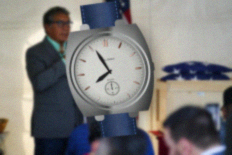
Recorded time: 7.56
